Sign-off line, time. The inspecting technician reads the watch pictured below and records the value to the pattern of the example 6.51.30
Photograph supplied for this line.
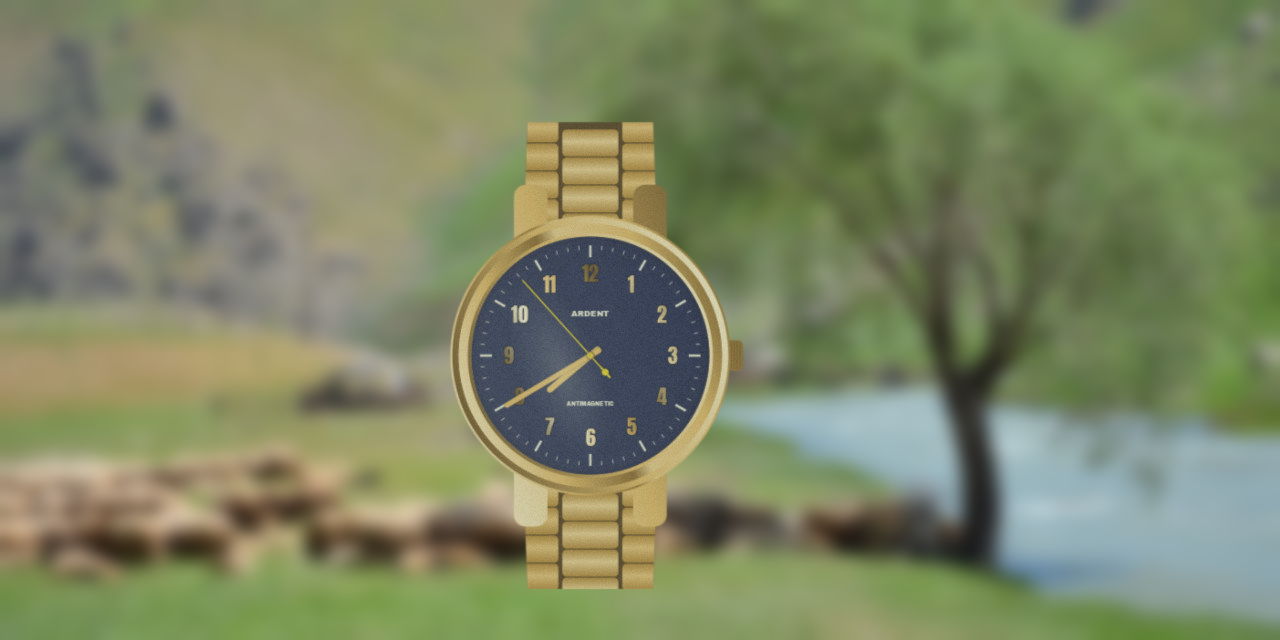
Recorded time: 7.39.53
